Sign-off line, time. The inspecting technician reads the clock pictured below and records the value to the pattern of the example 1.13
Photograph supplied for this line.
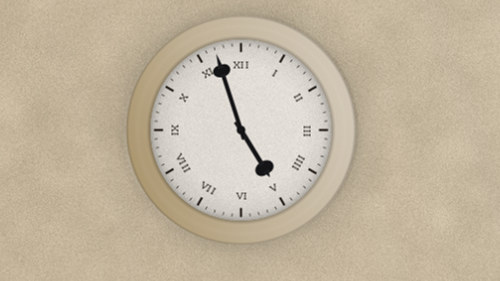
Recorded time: 4.57
